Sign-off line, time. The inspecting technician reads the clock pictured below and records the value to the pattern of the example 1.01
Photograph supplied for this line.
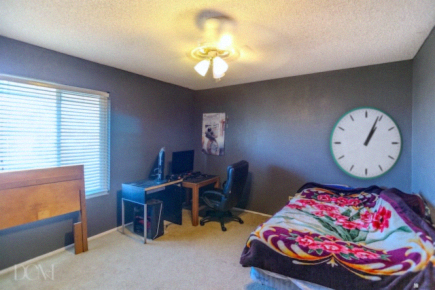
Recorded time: 1.04
